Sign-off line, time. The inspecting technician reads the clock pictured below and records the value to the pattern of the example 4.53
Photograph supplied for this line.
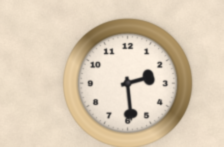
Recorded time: 2.29
